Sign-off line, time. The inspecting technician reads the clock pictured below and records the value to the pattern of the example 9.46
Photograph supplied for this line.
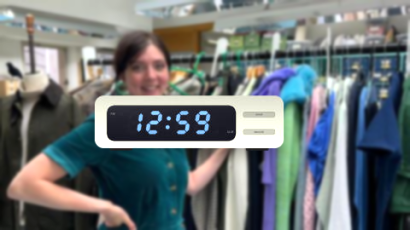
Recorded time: 12.59
